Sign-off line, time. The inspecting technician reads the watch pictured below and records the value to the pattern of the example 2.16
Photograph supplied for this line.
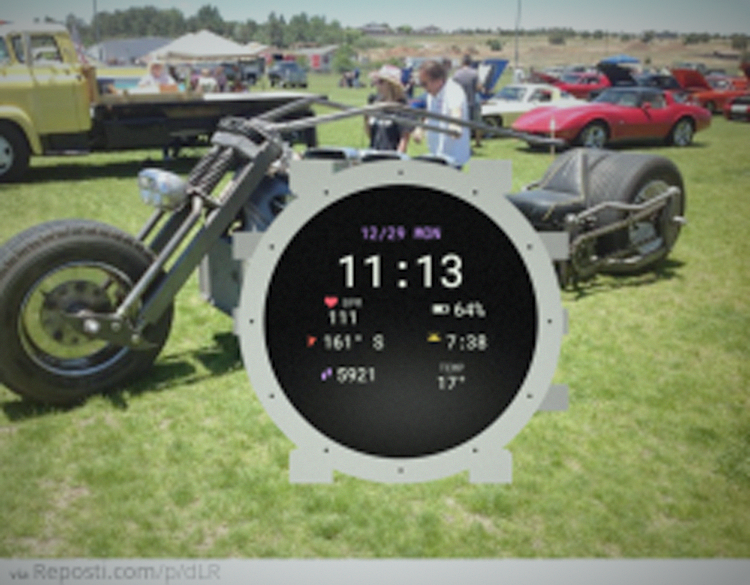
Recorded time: 11.13
